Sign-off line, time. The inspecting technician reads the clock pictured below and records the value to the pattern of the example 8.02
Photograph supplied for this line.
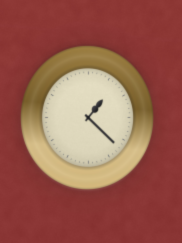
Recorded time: 1.22
